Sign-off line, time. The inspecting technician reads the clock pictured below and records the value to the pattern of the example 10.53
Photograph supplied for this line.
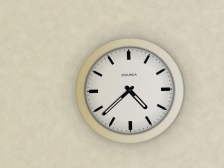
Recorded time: 4.38
